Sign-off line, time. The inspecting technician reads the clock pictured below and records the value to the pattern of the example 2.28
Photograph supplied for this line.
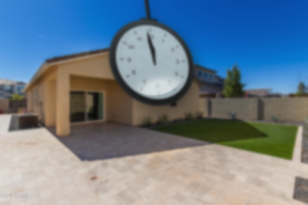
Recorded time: 11.59
